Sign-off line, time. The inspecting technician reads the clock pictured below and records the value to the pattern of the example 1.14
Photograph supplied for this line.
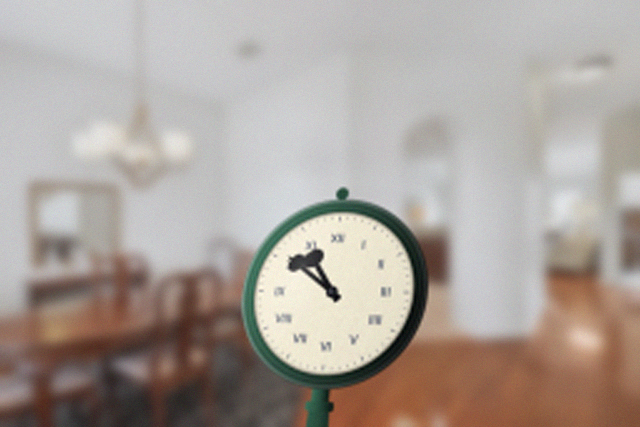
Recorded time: 10.51
